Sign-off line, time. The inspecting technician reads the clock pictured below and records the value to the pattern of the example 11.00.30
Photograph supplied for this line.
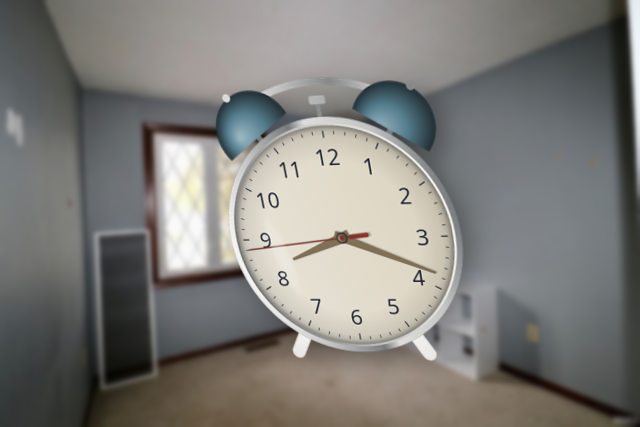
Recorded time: 8.18.44
